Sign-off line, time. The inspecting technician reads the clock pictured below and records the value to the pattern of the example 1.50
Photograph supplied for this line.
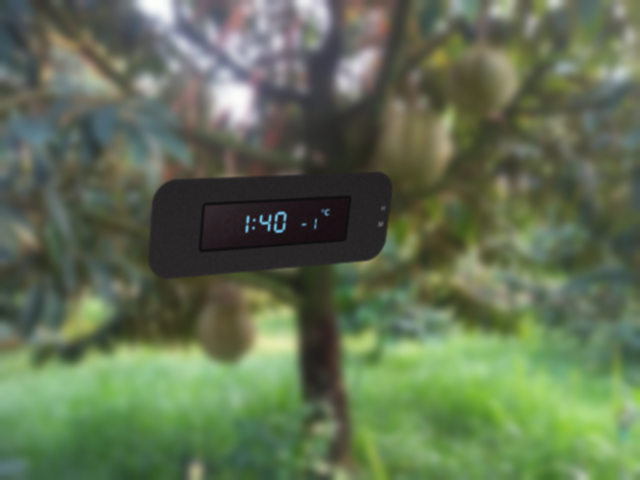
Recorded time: 1.40
